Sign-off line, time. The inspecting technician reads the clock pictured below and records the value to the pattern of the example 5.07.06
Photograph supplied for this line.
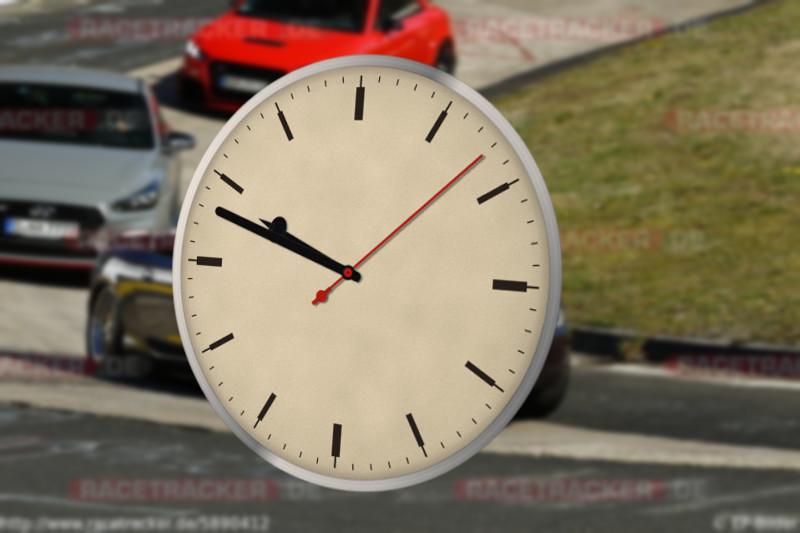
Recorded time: 9.48.08
